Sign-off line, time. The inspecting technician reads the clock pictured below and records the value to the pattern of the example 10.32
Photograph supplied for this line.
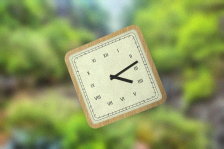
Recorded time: 4.13
